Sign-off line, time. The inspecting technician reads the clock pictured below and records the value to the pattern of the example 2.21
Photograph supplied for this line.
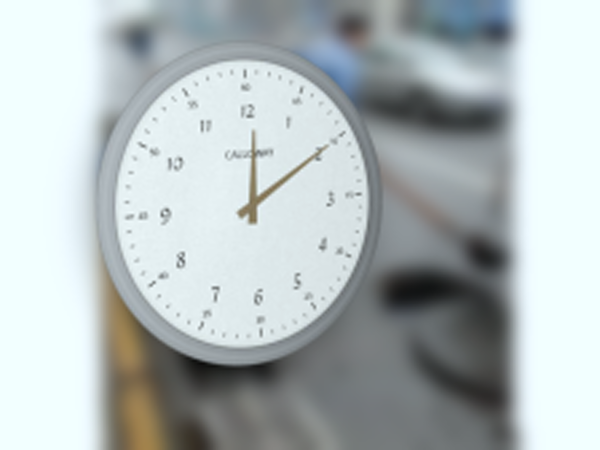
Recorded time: 12.10
